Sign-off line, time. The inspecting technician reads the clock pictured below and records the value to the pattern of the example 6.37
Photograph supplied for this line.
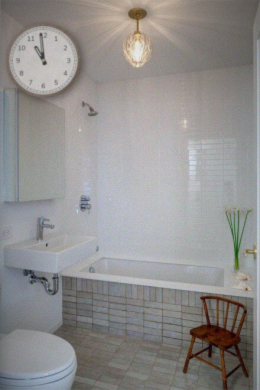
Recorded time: 10.59
